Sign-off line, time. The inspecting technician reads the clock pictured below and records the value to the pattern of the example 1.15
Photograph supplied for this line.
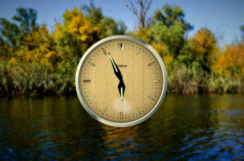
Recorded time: 5.56
